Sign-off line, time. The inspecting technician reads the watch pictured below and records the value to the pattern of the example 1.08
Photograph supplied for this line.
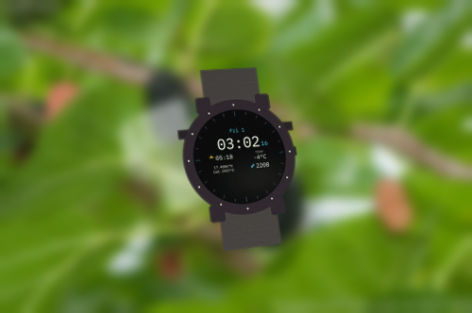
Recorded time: 3.02
